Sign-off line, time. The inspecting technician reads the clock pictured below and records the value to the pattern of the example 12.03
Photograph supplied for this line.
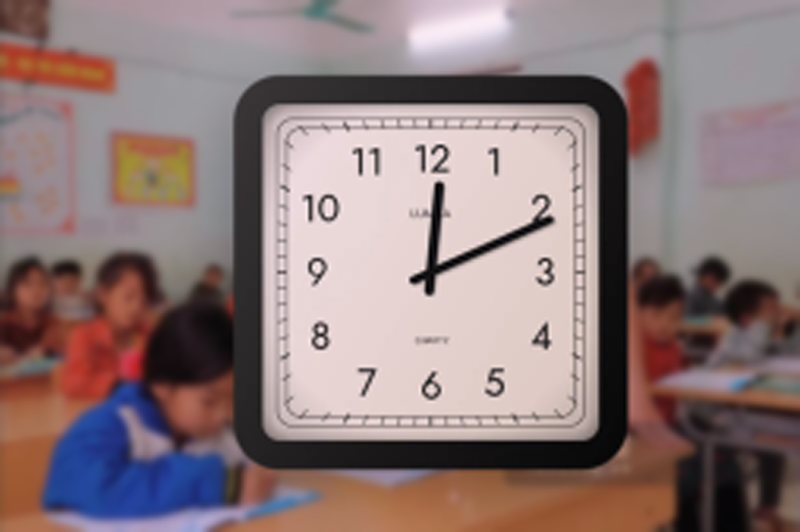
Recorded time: 12.11
